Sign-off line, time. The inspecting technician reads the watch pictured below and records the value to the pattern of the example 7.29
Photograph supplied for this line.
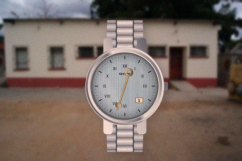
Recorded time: 12.33
